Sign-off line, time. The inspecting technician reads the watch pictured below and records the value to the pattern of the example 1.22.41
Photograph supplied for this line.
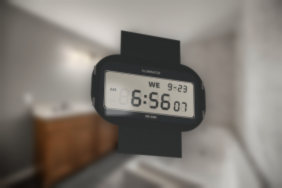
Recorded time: 6.56.07
